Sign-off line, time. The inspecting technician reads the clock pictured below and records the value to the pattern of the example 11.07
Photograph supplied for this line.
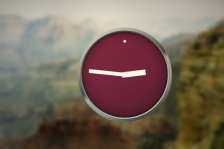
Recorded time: 2.46
